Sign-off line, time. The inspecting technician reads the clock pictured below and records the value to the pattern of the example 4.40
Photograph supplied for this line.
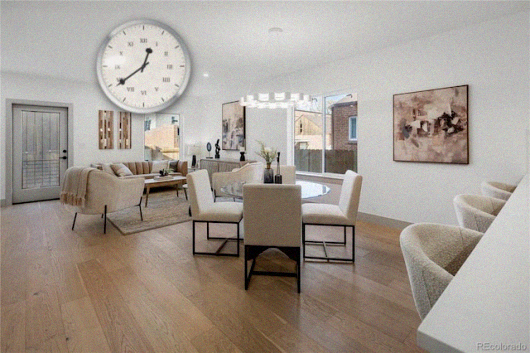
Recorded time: 12.39
